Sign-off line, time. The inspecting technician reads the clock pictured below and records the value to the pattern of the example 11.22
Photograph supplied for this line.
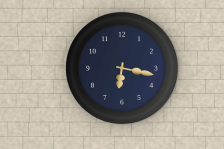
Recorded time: 6.17
